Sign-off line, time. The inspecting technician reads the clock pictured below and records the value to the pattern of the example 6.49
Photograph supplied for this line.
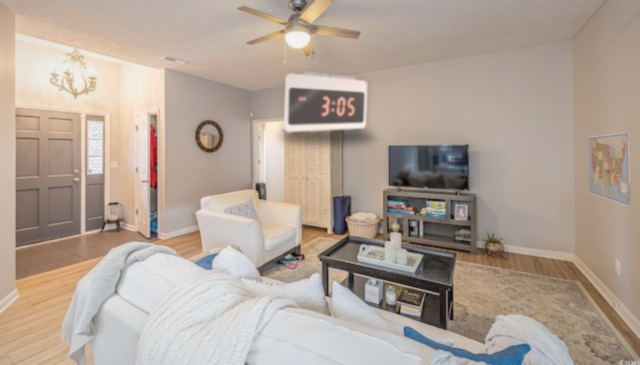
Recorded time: 3.05
